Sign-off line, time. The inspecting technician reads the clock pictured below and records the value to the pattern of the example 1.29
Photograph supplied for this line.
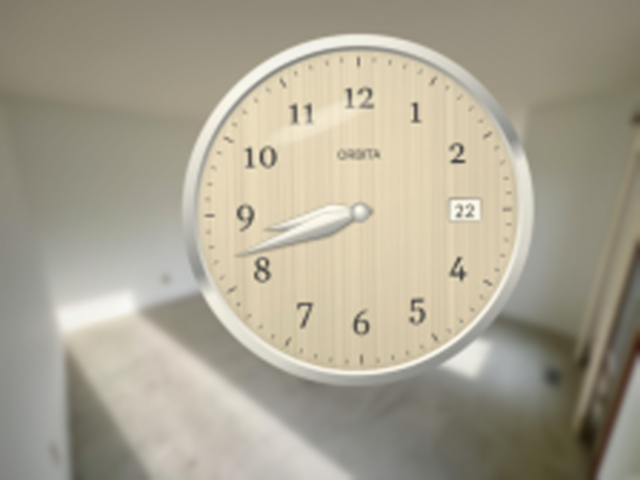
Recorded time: 8.42
